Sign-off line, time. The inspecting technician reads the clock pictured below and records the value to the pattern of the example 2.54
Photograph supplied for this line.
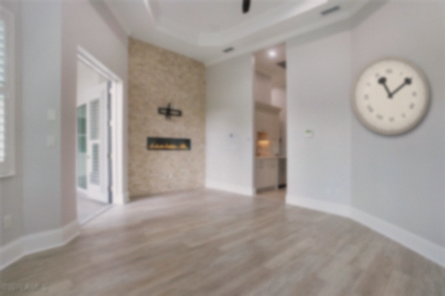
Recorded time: 11.09
